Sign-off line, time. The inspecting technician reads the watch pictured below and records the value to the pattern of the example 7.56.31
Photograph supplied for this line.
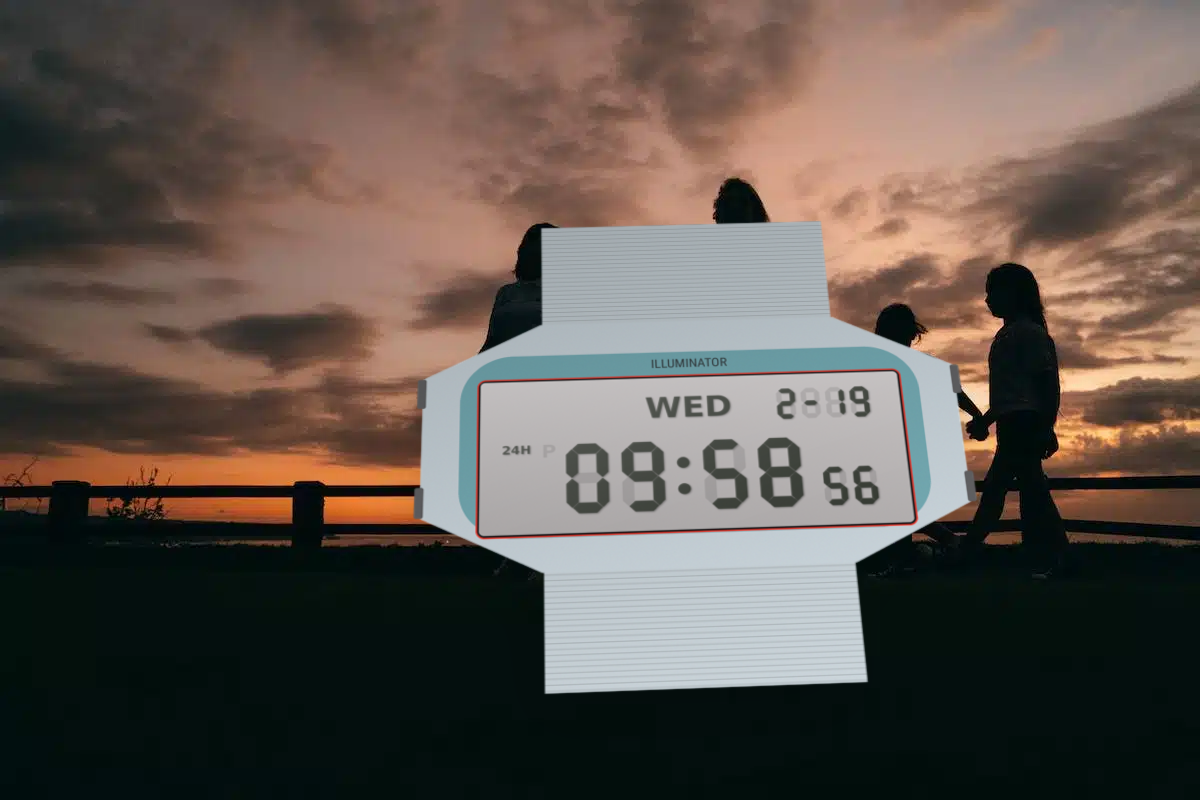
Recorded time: 9.58.56
